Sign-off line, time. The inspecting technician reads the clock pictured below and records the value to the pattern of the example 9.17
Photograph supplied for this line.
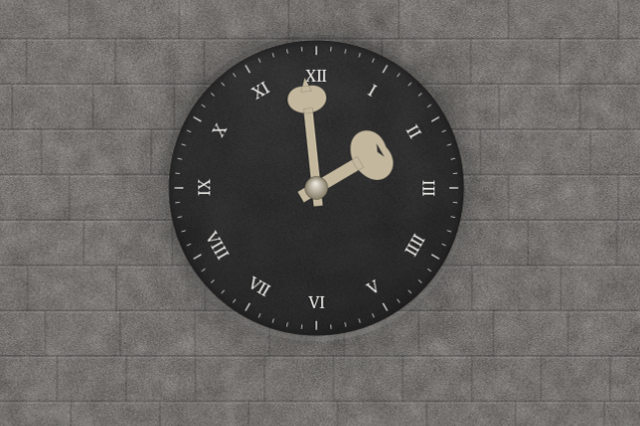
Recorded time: 1.59
